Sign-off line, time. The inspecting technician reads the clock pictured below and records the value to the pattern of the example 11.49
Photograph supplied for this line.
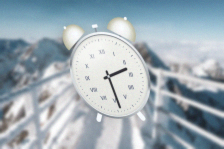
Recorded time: 2.29
